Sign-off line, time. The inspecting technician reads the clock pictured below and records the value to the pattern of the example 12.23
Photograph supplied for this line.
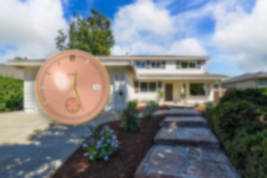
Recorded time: 12.26
